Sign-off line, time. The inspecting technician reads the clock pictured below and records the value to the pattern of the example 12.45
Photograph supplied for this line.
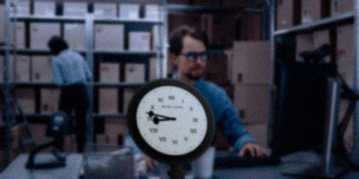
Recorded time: 8.47
